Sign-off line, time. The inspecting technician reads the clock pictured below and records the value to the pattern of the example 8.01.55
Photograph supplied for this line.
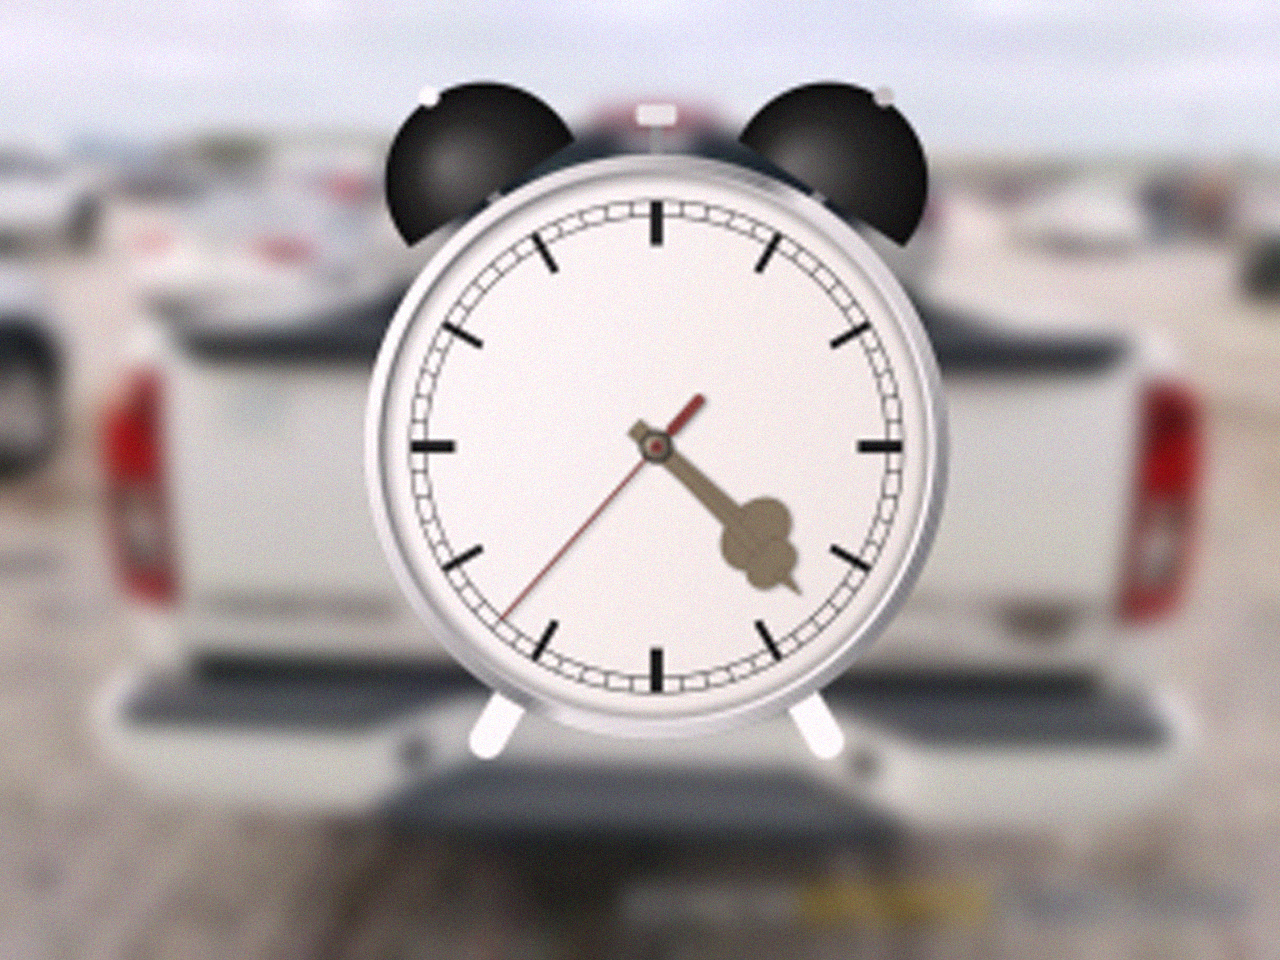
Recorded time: 4.22.37
